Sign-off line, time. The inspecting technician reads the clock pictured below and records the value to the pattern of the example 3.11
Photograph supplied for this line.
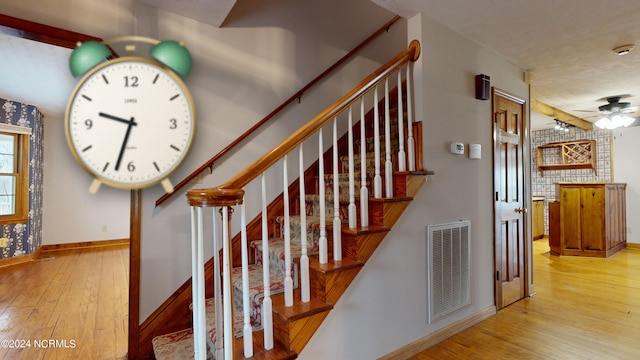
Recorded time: 9.33
